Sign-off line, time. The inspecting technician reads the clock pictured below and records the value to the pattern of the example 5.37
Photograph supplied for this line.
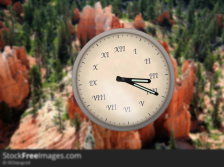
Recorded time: 3.20
